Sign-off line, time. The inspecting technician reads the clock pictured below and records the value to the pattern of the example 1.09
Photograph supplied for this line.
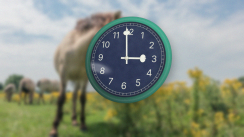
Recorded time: 2.59
